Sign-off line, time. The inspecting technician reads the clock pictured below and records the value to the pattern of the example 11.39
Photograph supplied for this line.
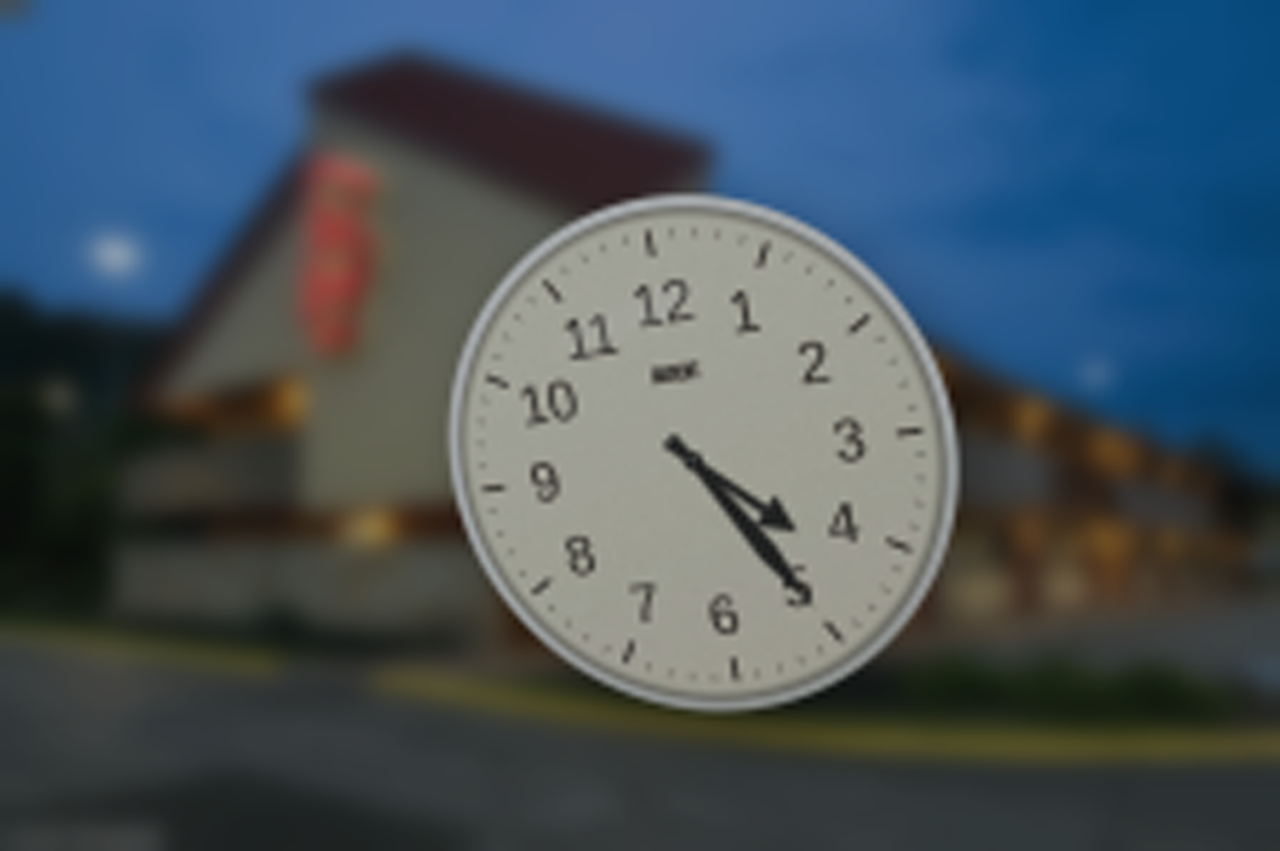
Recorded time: 4.25
